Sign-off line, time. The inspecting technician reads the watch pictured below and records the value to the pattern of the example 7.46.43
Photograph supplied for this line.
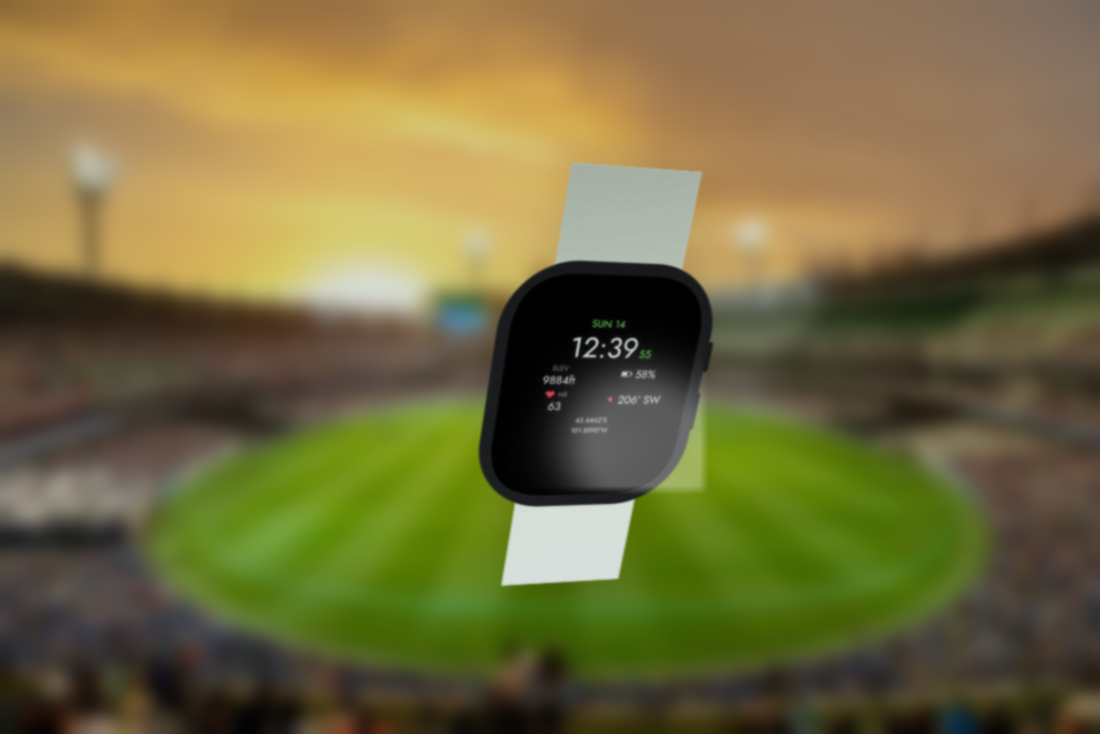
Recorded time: 12.39.55
